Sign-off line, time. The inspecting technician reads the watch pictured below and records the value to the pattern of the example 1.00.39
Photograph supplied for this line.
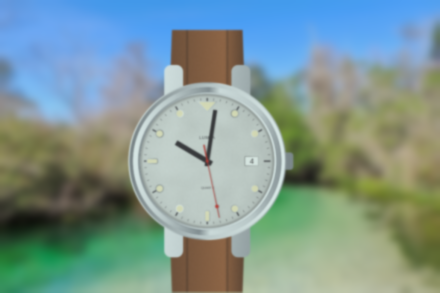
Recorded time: 10.01.28
